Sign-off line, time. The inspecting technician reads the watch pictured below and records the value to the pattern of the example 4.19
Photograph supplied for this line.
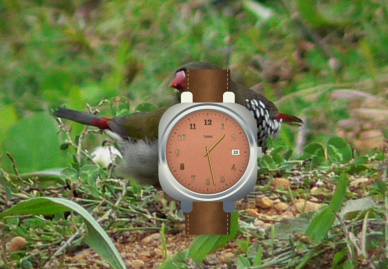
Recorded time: 1.28
